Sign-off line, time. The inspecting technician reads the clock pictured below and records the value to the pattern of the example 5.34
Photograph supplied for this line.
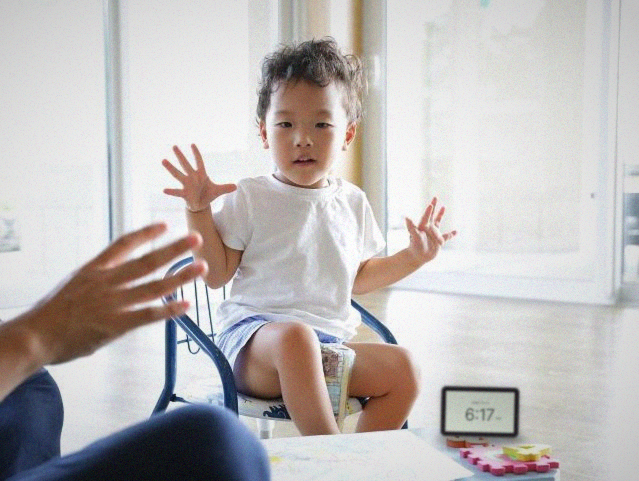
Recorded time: 6.17
